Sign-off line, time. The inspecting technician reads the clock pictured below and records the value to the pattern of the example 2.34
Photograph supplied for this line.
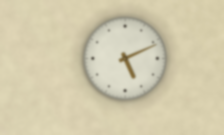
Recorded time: 5.11
